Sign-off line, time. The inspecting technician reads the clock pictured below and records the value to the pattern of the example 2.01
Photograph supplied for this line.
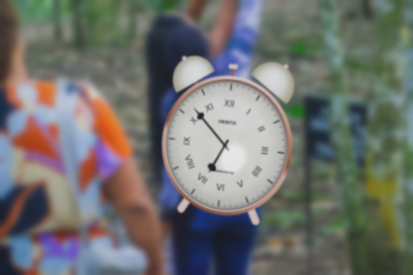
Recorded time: 6.52
